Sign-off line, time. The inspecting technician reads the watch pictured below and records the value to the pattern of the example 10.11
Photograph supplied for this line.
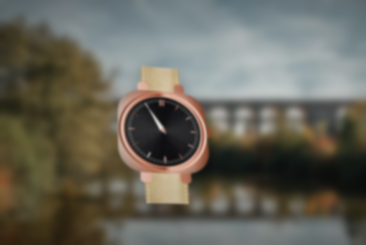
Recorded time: 10.55
